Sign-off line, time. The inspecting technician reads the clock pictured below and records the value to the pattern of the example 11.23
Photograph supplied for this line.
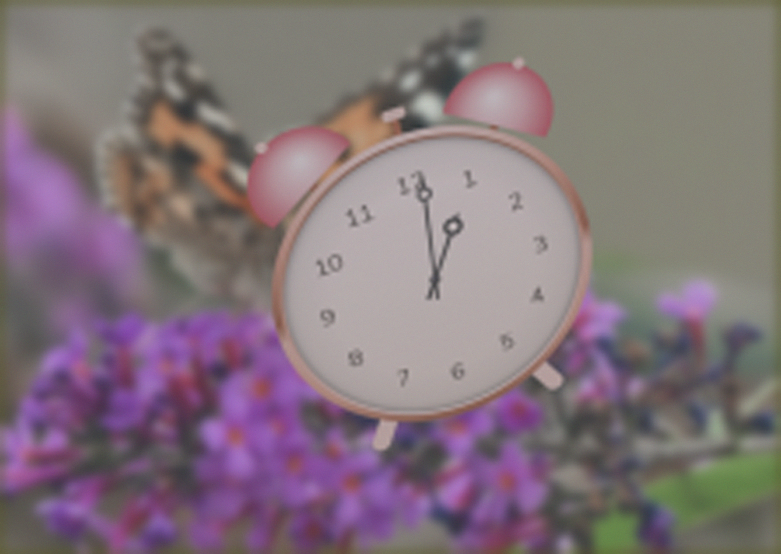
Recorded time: 1.01
